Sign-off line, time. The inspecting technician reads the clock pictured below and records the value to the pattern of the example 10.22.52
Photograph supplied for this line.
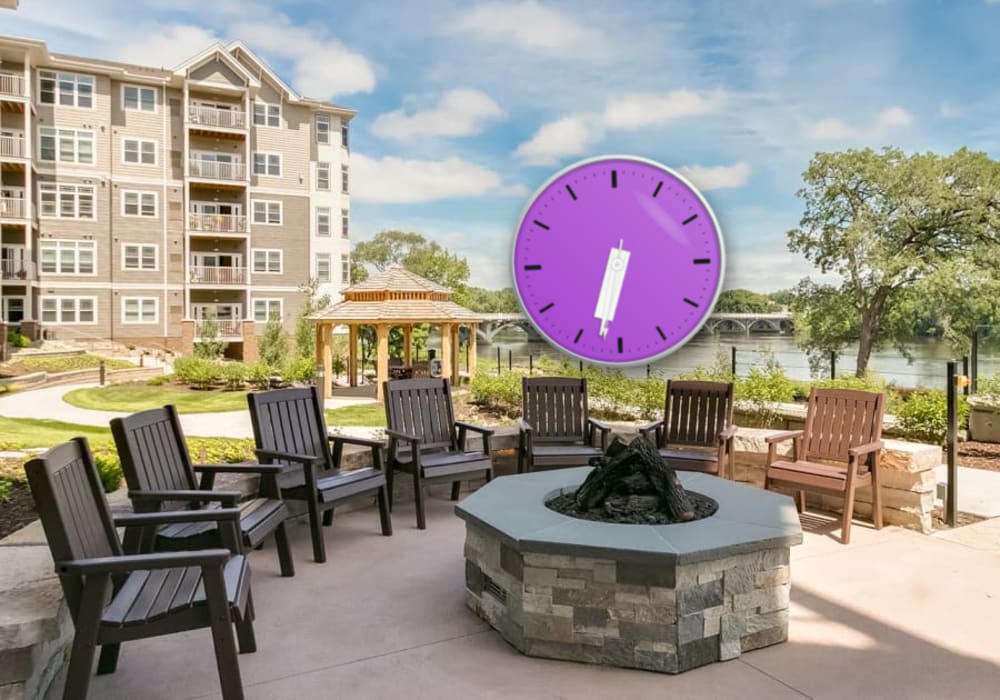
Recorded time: 6.32.32
